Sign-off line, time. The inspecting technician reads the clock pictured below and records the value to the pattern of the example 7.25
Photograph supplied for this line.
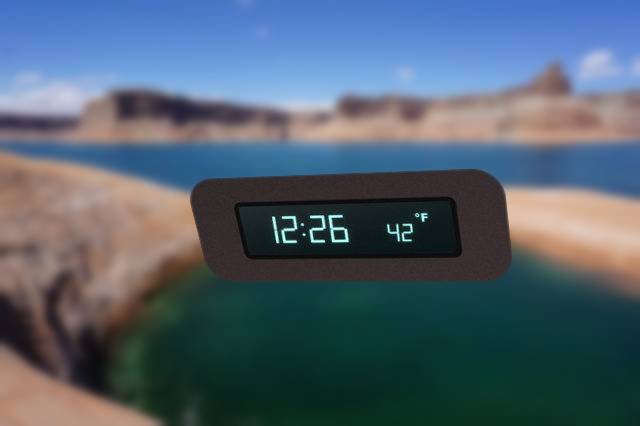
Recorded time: 12.26
